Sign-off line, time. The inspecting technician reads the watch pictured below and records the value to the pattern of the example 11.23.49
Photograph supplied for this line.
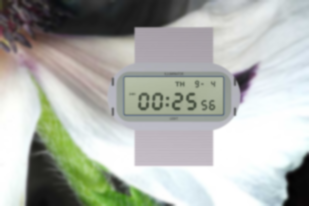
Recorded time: 0.25.56
